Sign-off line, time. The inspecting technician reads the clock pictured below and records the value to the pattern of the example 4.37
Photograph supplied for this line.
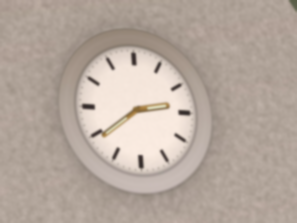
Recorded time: 2.39
